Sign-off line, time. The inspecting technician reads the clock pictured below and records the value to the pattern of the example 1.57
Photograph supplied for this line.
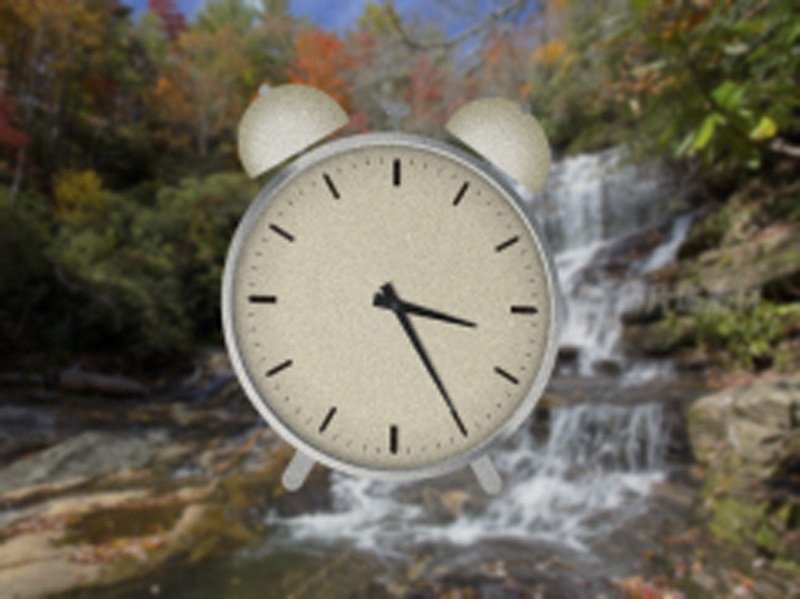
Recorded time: 3.25
